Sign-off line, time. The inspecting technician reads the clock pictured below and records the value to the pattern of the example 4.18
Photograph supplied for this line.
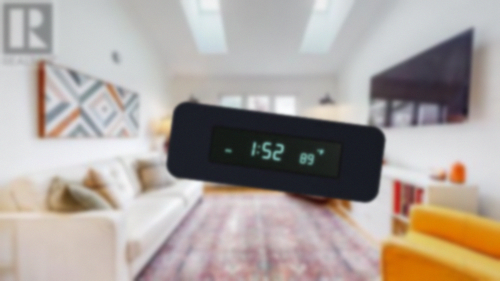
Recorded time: 1.52
